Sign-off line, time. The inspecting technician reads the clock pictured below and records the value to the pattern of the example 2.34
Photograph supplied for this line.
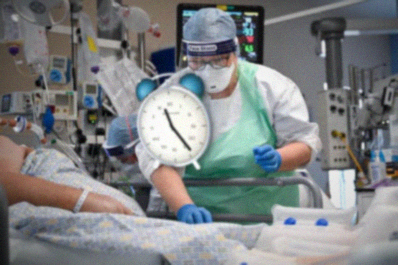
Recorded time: 11.24
